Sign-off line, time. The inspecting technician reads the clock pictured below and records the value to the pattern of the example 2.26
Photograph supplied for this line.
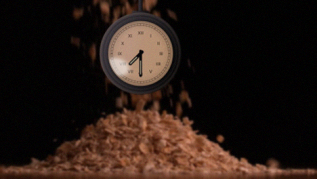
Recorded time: 7.30
